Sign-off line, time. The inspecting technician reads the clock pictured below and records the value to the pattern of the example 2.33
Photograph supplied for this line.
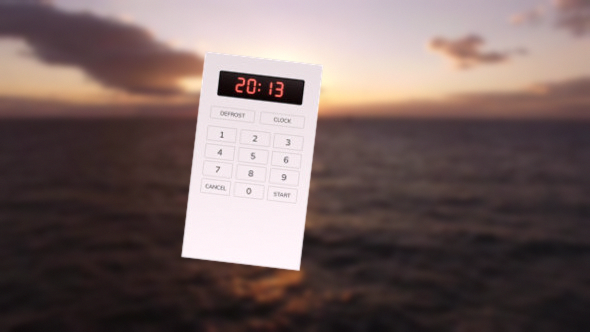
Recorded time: 20.13
